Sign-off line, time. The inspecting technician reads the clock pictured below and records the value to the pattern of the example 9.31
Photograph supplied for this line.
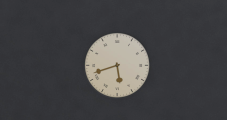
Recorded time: 5.42
